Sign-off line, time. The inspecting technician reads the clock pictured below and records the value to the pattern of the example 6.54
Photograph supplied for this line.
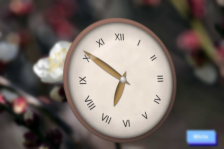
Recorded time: 6.51
